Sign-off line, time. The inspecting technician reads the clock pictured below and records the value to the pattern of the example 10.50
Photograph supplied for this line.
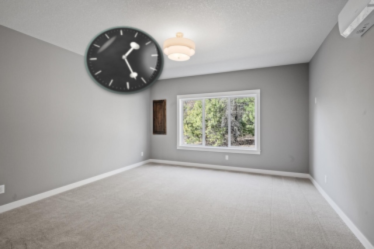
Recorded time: 1.27
